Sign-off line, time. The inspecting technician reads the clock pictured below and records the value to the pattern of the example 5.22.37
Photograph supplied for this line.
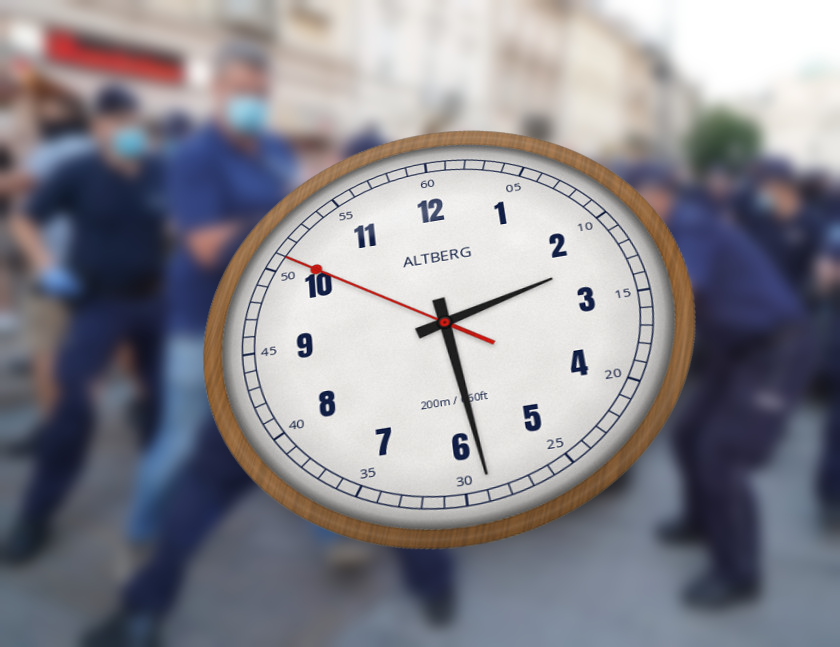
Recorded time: 2.28.51
